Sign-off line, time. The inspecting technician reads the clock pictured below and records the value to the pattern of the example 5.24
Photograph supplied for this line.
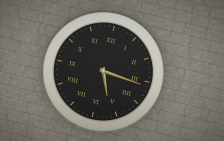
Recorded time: 5.16
